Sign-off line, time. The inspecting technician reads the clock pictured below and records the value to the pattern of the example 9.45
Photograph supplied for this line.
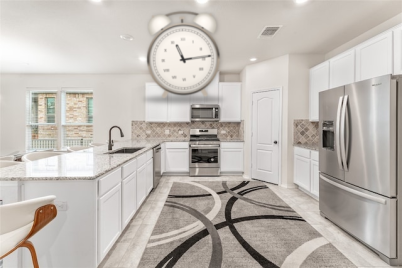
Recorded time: 11.14
